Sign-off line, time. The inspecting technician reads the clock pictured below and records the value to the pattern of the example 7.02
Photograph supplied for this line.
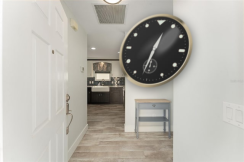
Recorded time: 12.32
